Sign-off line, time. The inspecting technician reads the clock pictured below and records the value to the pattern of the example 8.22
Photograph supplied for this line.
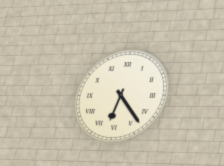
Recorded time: 6.23
